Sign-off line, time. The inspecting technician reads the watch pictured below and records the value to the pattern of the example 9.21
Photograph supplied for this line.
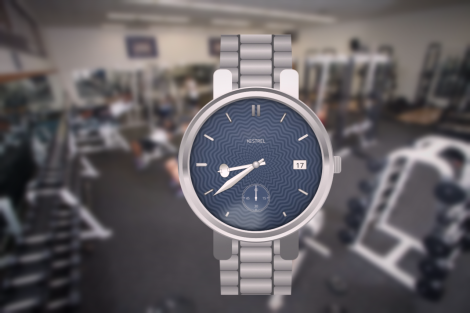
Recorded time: 8.39
